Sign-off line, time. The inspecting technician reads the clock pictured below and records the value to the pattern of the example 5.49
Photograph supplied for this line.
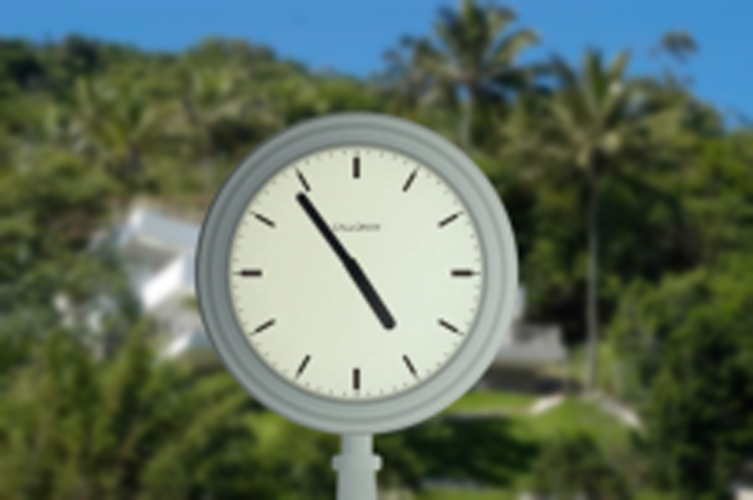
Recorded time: 4.54
